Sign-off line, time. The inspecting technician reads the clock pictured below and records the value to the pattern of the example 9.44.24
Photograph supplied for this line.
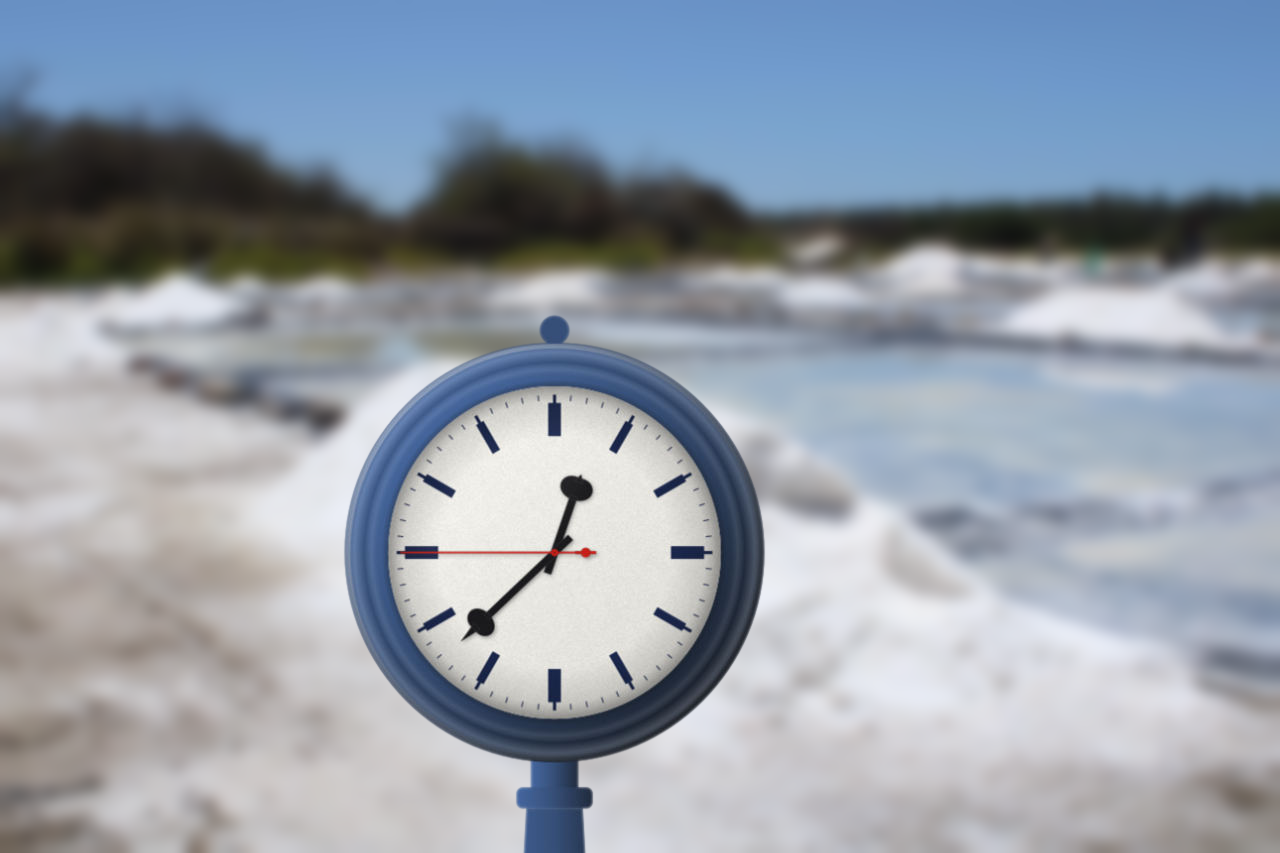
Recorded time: 12.37.45
